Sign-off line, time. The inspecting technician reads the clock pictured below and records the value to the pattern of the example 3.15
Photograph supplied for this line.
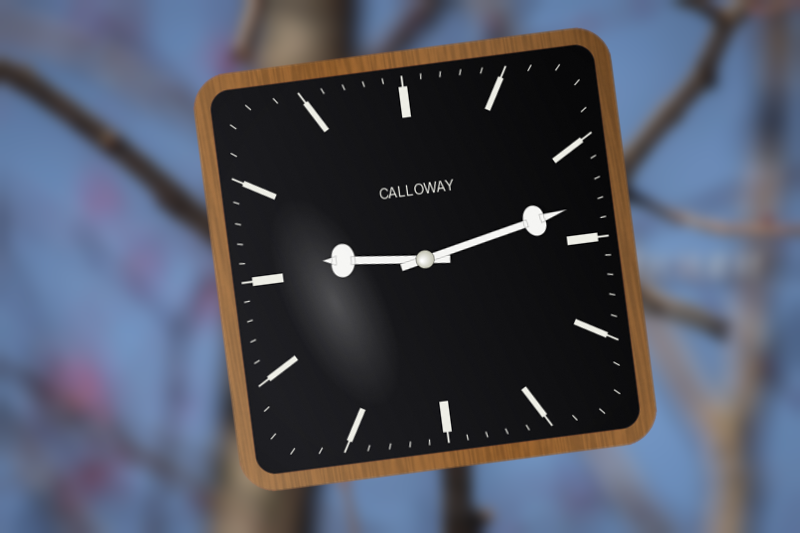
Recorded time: 9.13
